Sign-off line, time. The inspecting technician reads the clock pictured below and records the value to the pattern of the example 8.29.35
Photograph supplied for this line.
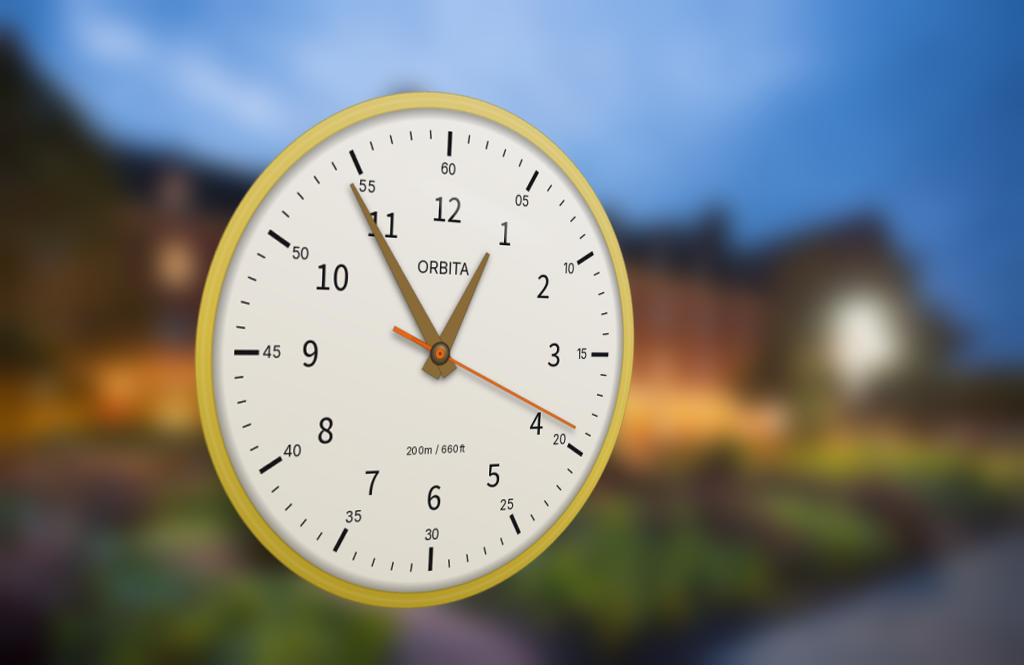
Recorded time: 12.54.19
